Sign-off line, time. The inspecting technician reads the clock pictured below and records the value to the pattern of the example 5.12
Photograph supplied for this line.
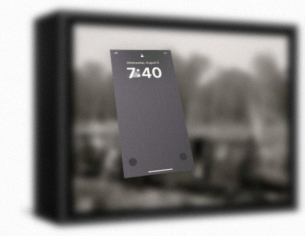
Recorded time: 7.40
